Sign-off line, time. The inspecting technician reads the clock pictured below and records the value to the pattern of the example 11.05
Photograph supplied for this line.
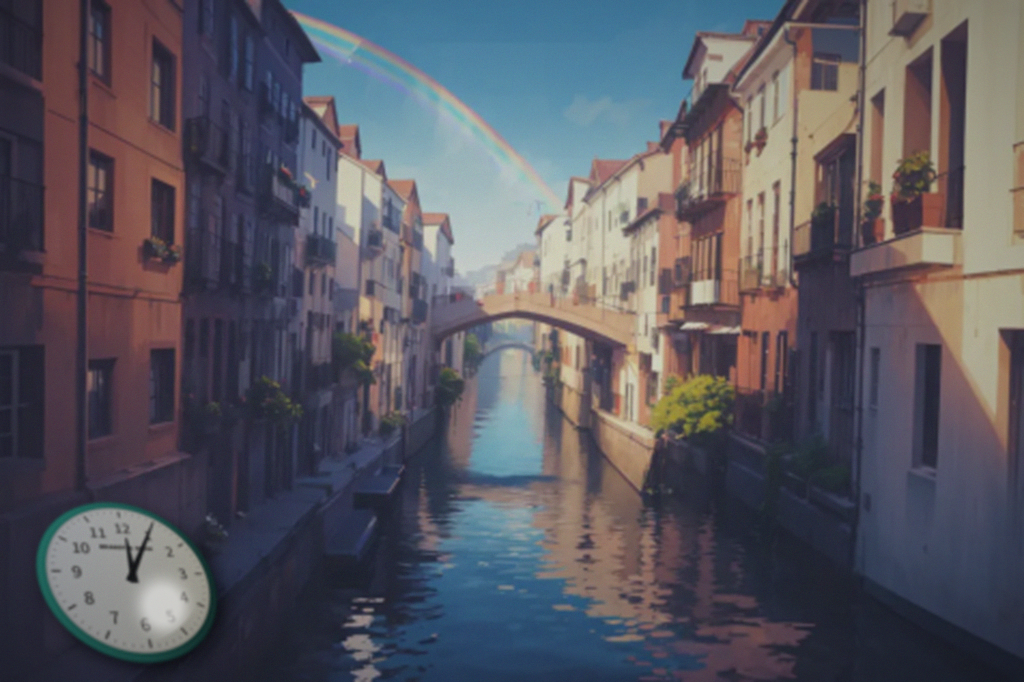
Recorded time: 12.05
